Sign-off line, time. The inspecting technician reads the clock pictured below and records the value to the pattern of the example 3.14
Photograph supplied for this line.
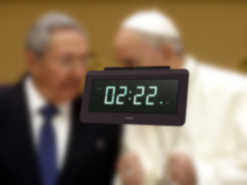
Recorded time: 2.22
